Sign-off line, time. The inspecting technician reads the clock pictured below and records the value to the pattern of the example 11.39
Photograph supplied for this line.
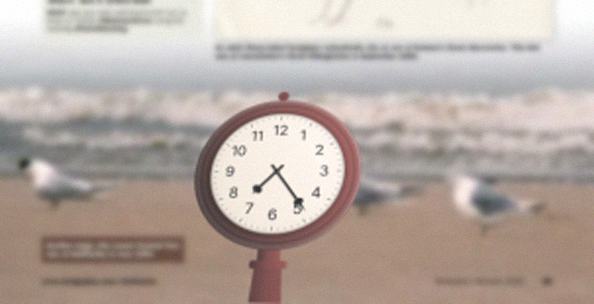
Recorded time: 7.24
